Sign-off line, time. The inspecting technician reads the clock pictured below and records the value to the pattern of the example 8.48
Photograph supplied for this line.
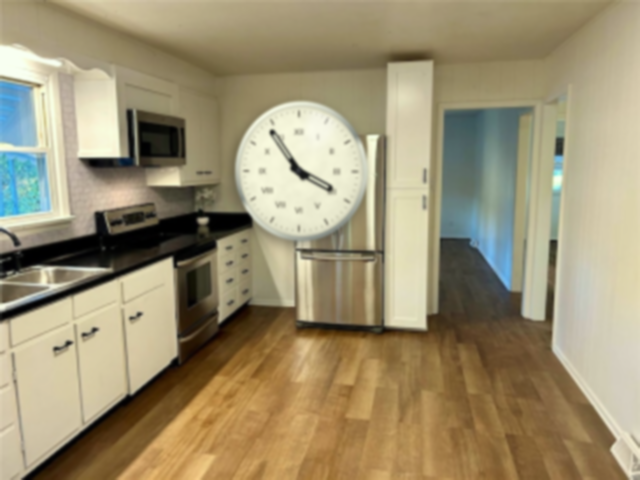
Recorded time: 3.54
